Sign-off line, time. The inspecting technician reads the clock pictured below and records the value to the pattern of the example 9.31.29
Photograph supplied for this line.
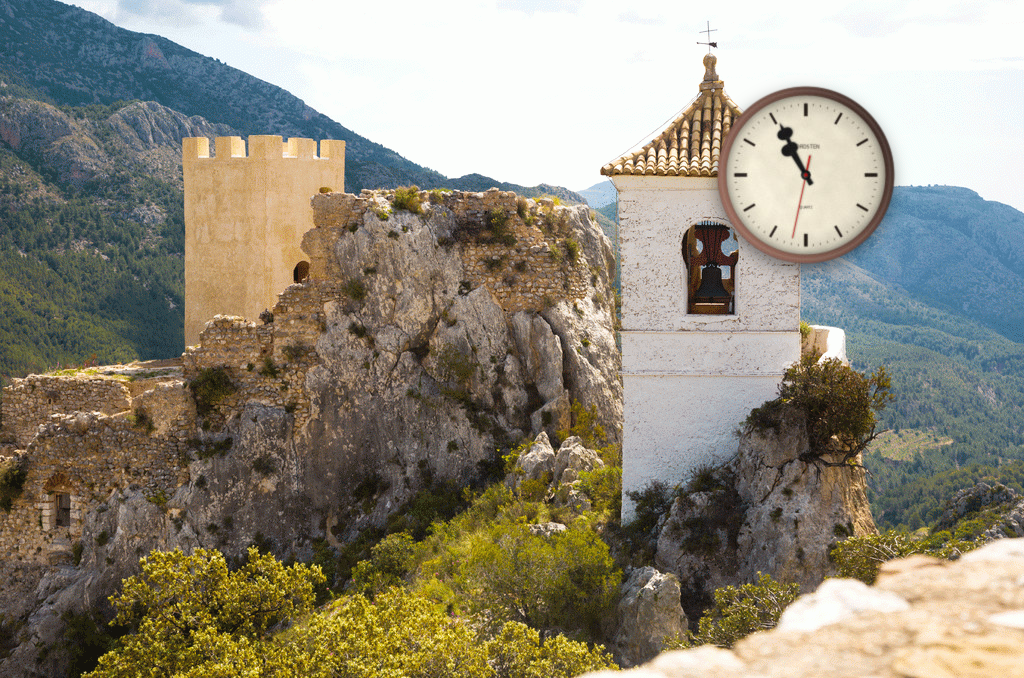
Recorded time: 10.55.32
